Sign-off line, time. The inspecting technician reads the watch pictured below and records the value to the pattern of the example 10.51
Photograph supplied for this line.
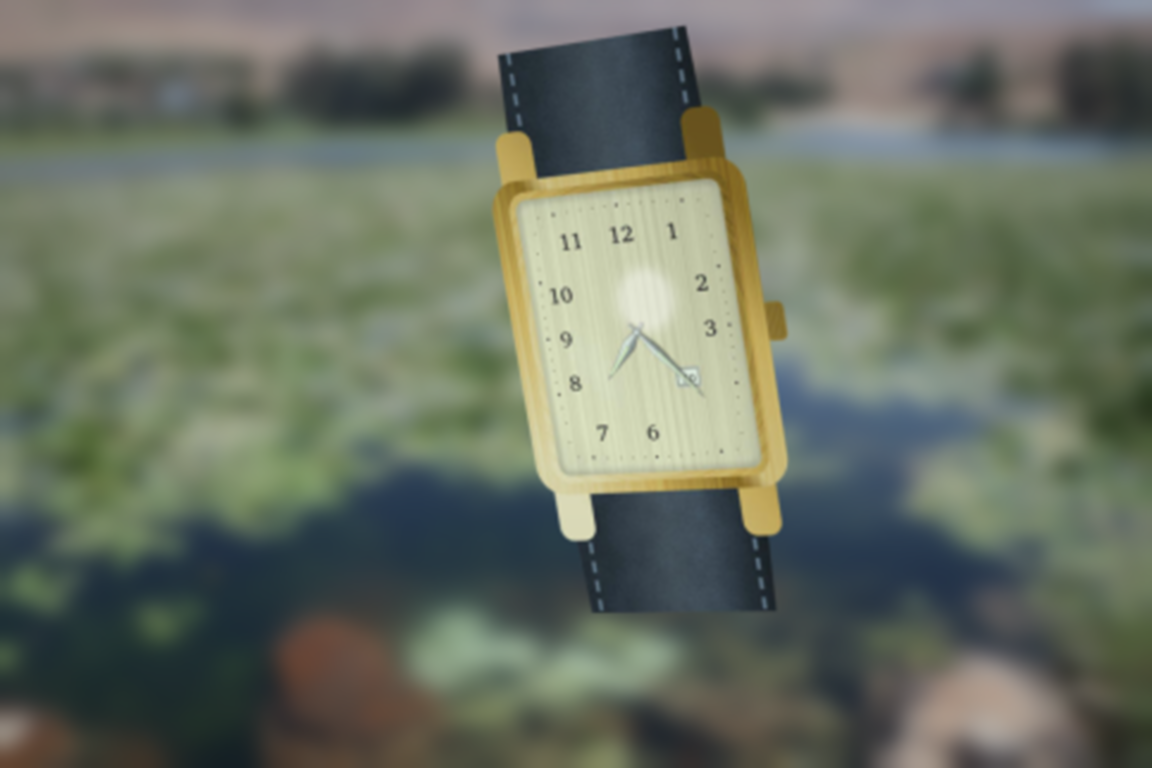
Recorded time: 7.23
